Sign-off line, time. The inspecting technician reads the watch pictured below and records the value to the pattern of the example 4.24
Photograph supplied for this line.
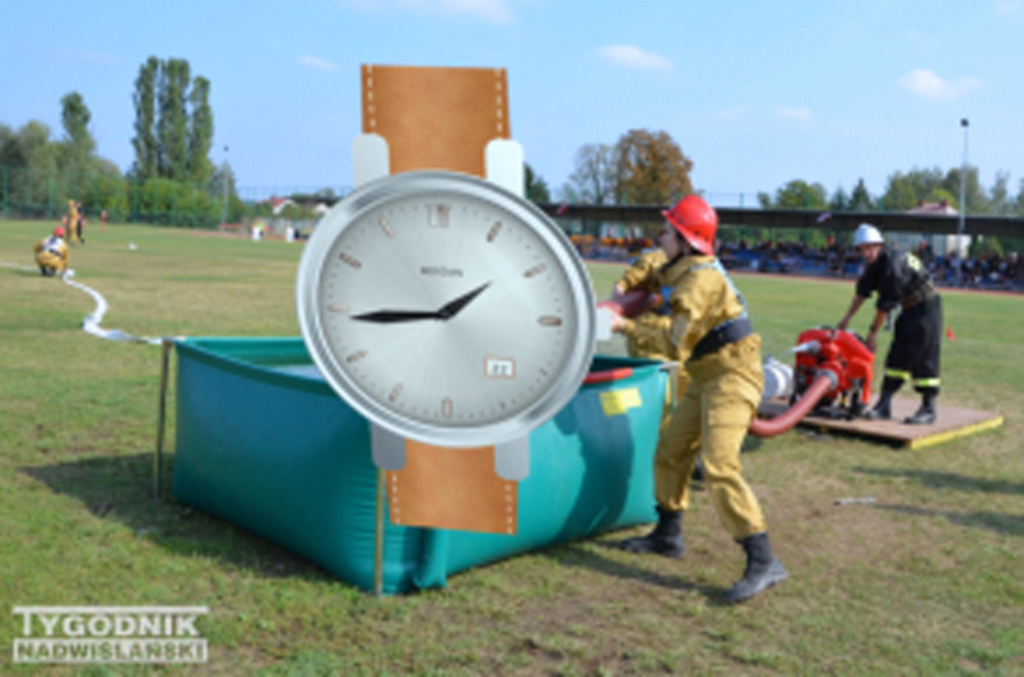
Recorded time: 1.44
